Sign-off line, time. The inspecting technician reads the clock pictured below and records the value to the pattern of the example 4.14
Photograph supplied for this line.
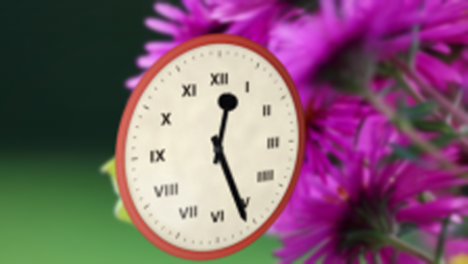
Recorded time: 12.26
